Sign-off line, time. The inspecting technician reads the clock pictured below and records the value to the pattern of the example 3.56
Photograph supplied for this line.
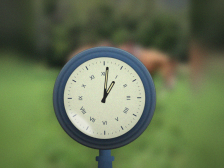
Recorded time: 1.01
